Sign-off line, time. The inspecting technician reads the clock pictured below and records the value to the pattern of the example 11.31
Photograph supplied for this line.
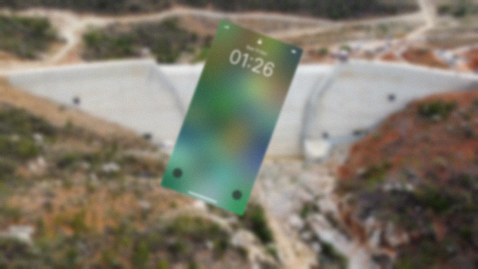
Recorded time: 1.26
